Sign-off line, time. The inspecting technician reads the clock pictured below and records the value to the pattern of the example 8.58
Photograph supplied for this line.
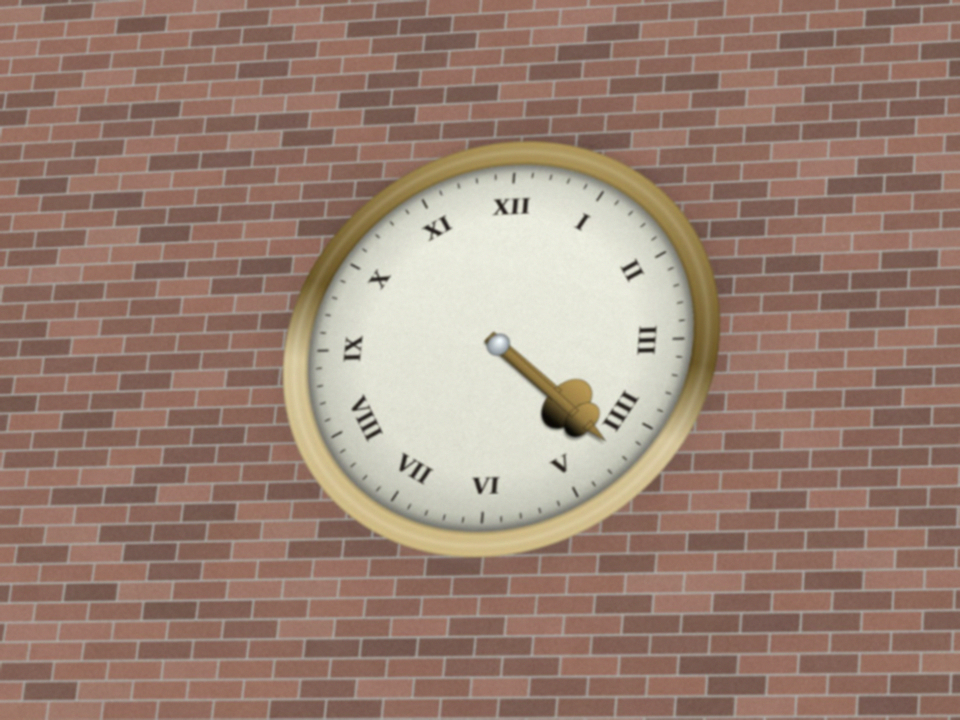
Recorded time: 4.22
